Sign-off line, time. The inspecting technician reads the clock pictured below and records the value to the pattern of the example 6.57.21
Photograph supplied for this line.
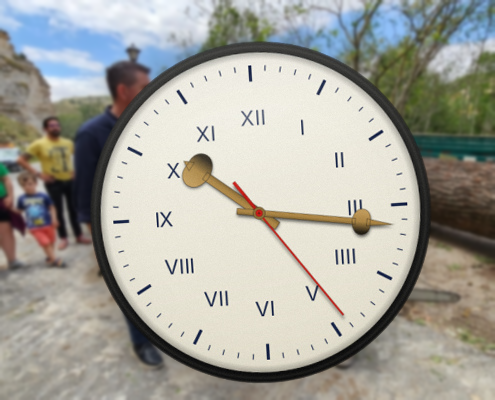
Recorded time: 10.16.24
